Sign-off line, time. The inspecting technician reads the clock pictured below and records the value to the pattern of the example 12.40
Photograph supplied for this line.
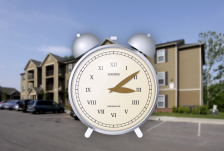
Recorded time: 3.09
